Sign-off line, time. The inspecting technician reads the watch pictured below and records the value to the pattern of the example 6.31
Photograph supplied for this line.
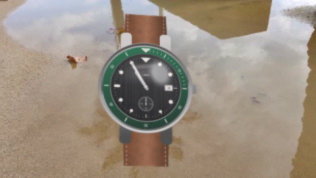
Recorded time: 10.55
